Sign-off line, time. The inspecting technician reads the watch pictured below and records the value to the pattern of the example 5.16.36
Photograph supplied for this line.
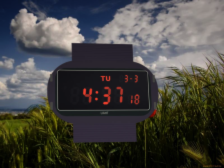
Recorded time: 4.37.18
